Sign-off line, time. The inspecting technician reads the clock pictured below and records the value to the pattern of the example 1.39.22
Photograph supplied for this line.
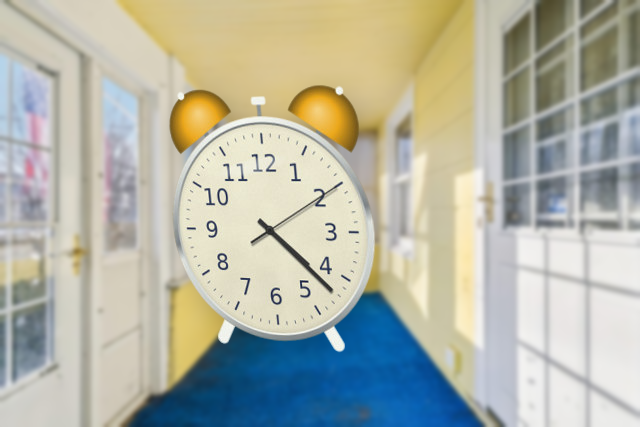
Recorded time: 4.22.10
